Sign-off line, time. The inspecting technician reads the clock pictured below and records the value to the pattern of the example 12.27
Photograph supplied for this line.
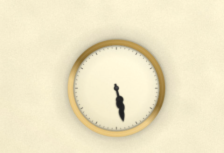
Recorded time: 5.28
